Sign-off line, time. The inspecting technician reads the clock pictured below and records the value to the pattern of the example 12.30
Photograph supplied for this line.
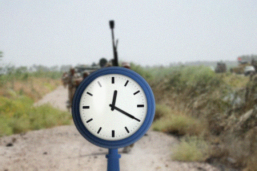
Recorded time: 12.20
